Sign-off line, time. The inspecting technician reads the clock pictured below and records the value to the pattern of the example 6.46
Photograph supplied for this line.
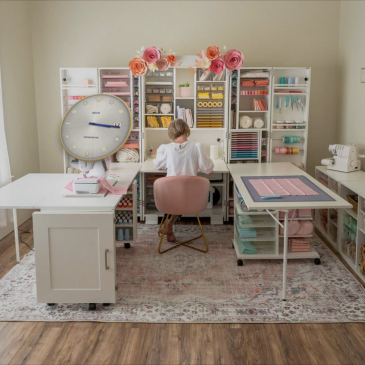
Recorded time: 3.16
